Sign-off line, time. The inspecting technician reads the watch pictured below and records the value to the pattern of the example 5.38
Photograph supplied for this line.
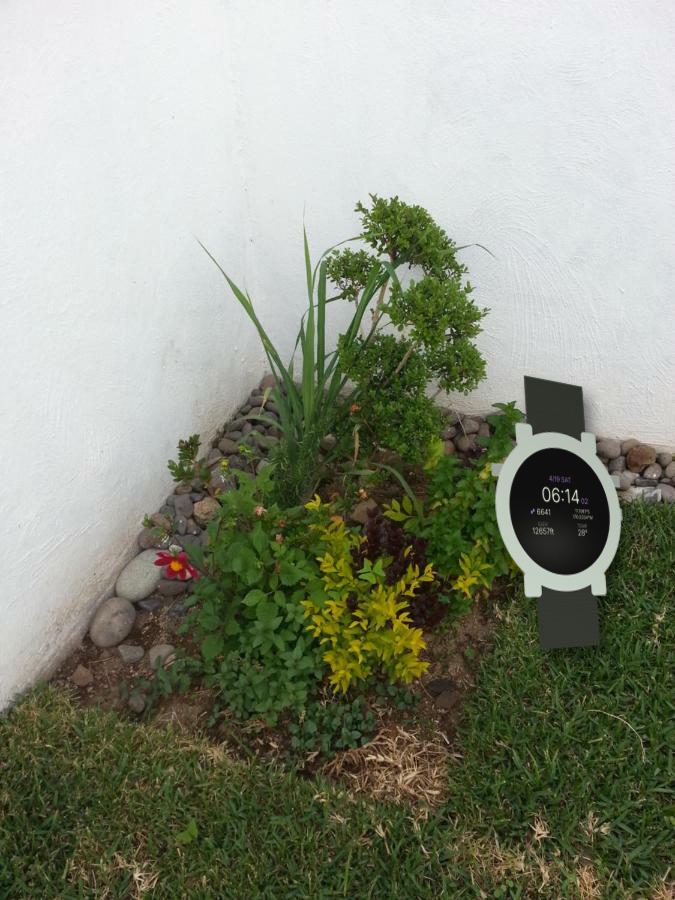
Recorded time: 6.14
